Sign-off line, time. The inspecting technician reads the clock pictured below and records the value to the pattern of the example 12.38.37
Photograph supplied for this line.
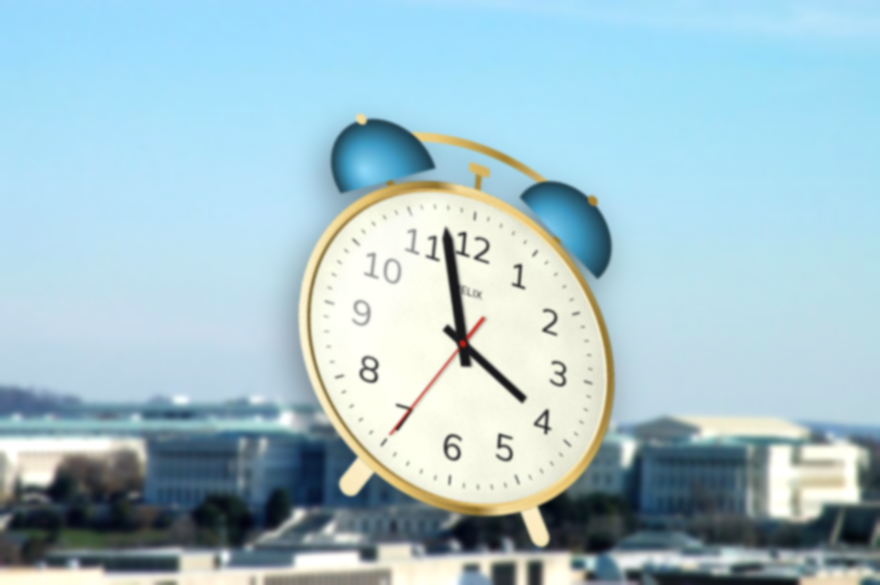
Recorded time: 3.57.35
